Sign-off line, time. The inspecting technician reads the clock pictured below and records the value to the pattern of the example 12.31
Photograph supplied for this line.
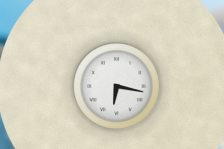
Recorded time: 6.17
